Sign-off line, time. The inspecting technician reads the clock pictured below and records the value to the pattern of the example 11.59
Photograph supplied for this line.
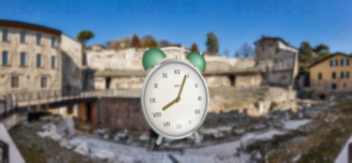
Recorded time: 8.04
